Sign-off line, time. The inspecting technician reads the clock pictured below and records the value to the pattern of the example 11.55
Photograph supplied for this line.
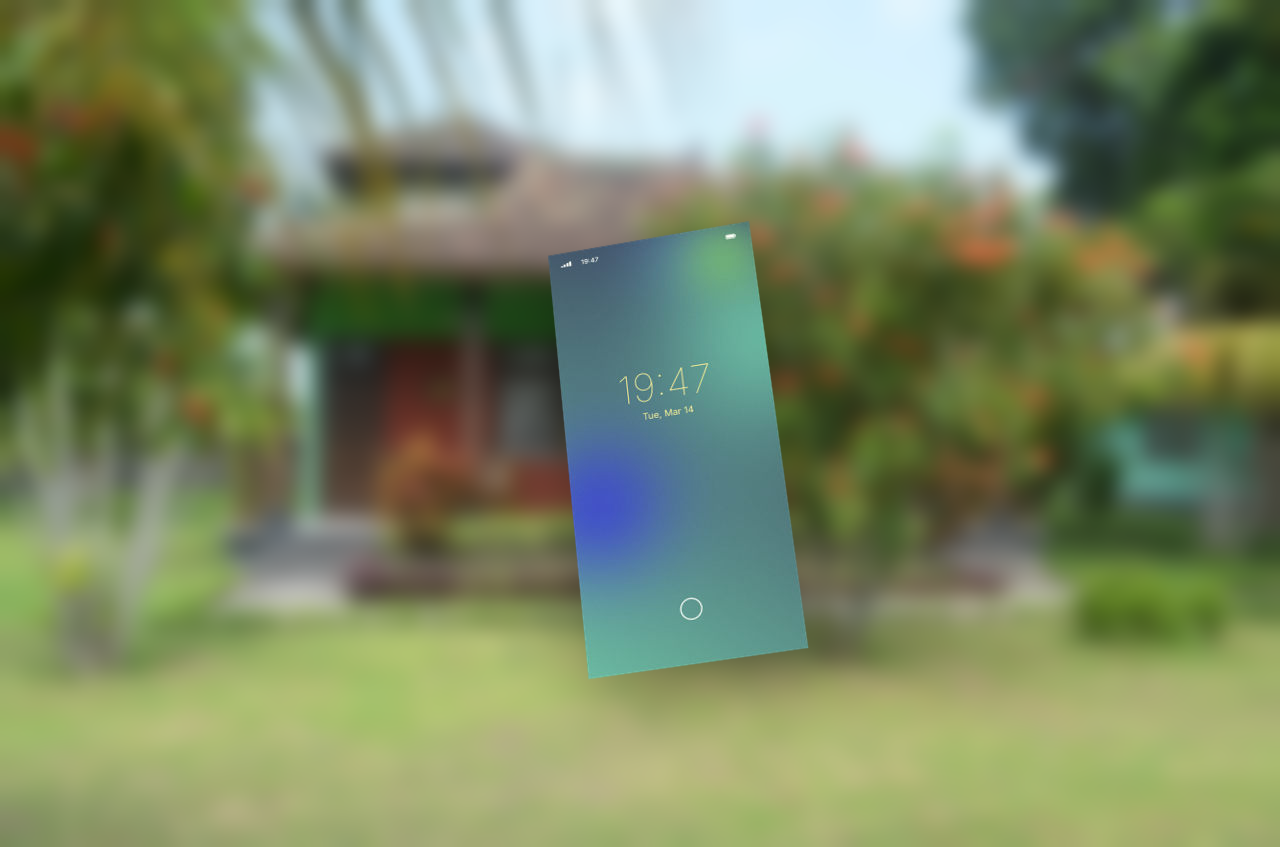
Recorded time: 19.47
